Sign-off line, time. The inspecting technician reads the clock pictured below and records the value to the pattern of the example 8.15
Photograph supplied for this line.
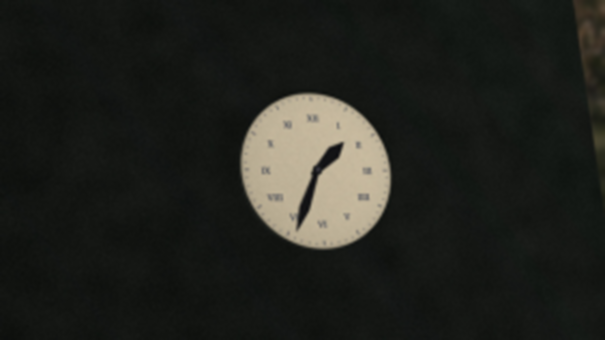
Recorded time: 1.34
